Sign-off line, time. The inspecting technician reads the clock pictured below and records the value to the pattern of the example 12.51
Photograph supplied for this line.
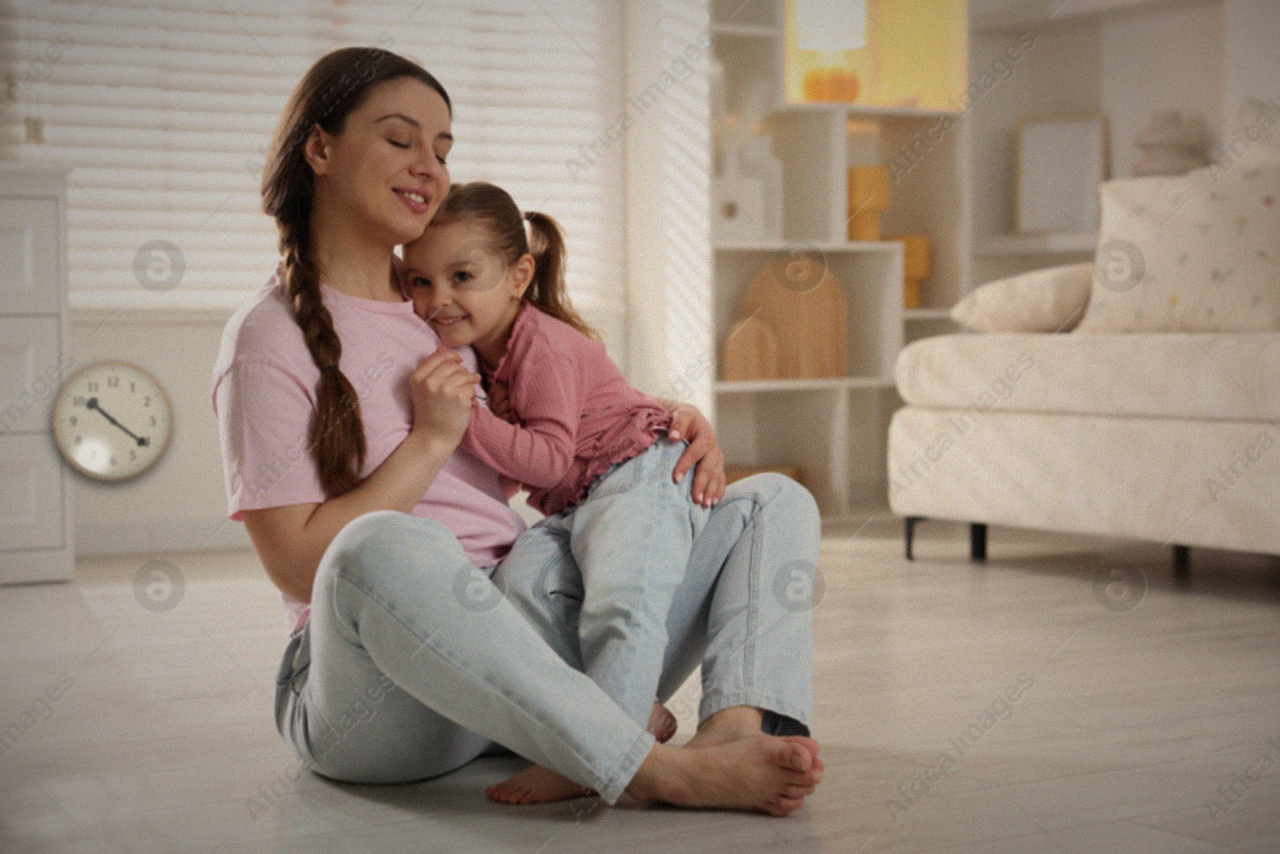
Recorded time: 10.21
